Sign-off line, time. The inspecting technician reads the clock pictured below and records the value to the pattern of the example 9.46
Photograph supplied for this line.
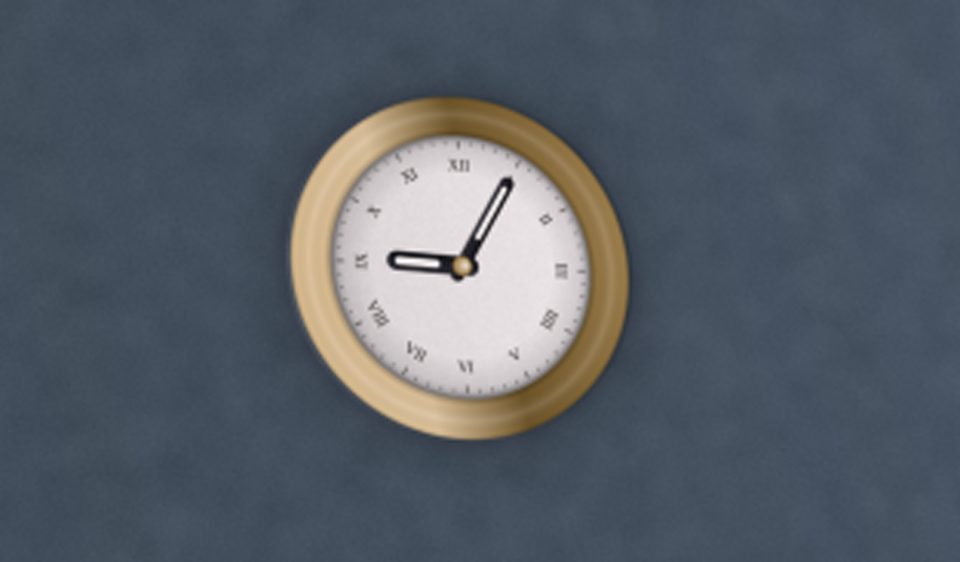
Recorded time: 9.05
